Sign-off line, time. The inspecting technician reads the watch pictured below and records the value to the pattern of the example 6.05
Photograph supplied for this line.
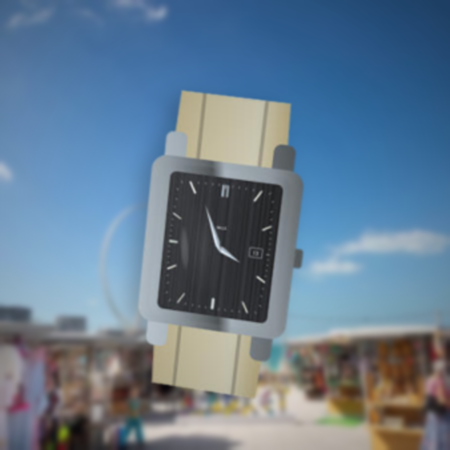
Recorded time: 3.56
